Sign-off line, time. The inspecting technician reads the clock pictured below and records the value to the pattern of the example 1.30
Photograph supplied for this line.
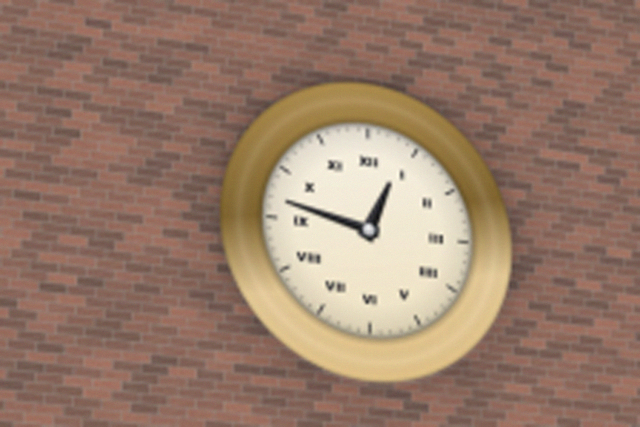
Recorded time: 12.47
